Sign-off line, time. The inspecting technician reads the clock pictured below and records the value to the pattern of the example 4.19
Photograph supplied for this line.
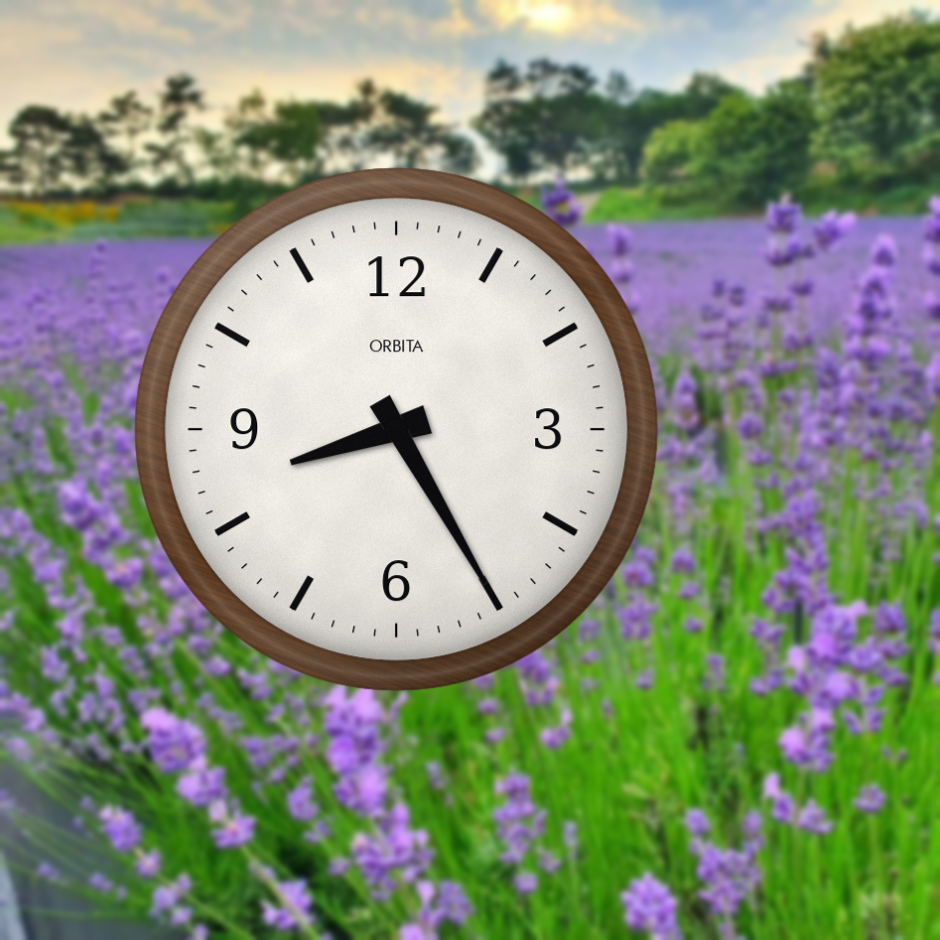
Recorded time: 8.25
